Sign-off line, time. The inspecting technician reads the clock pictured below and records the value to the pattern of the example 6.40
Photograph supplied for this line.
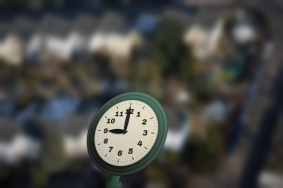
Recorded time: 9.00
